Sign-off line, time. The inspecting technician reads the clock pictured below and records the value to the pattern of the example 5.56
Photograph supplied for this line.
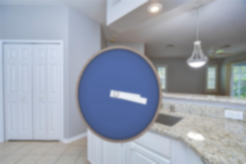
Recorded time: 3.17
